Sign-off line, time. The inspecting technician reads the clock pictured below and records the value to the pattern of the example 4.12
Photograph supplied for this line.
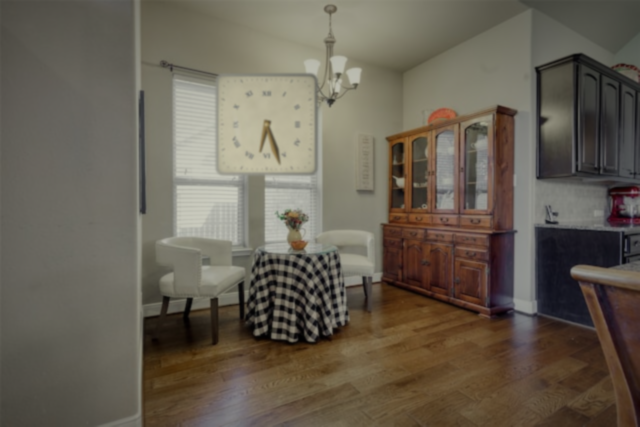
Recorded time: 6.27
